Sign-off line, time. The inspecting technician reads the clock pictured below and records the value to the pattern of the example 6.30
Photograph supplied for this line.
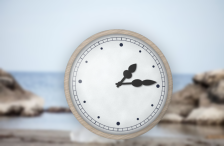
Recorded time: 1.14
